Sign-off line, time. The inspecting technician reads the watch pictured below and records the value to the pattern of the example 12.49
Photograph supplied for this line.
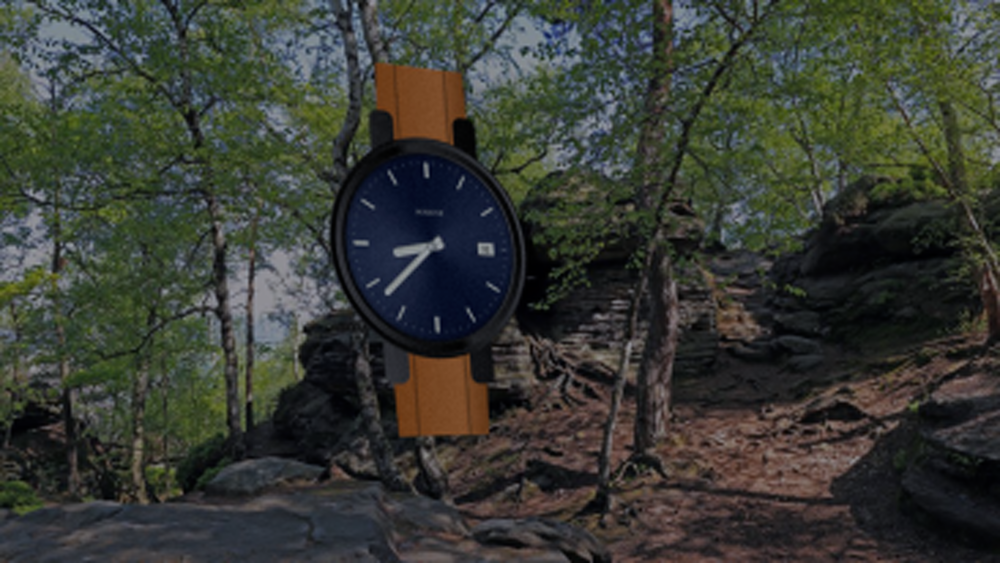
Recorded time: 8.38
